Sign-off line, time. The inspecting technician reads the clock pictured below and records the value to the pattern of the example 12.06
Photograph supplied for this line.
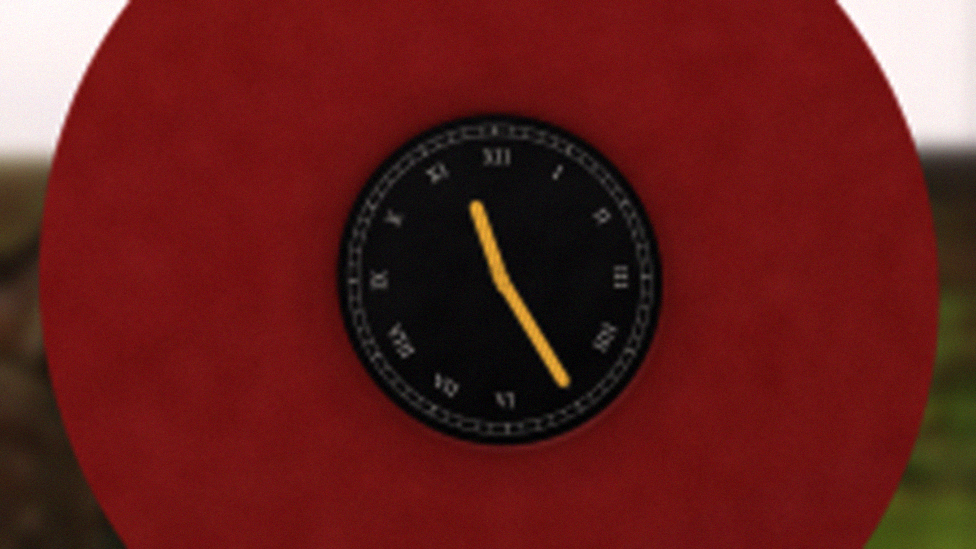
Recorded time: 11.25
